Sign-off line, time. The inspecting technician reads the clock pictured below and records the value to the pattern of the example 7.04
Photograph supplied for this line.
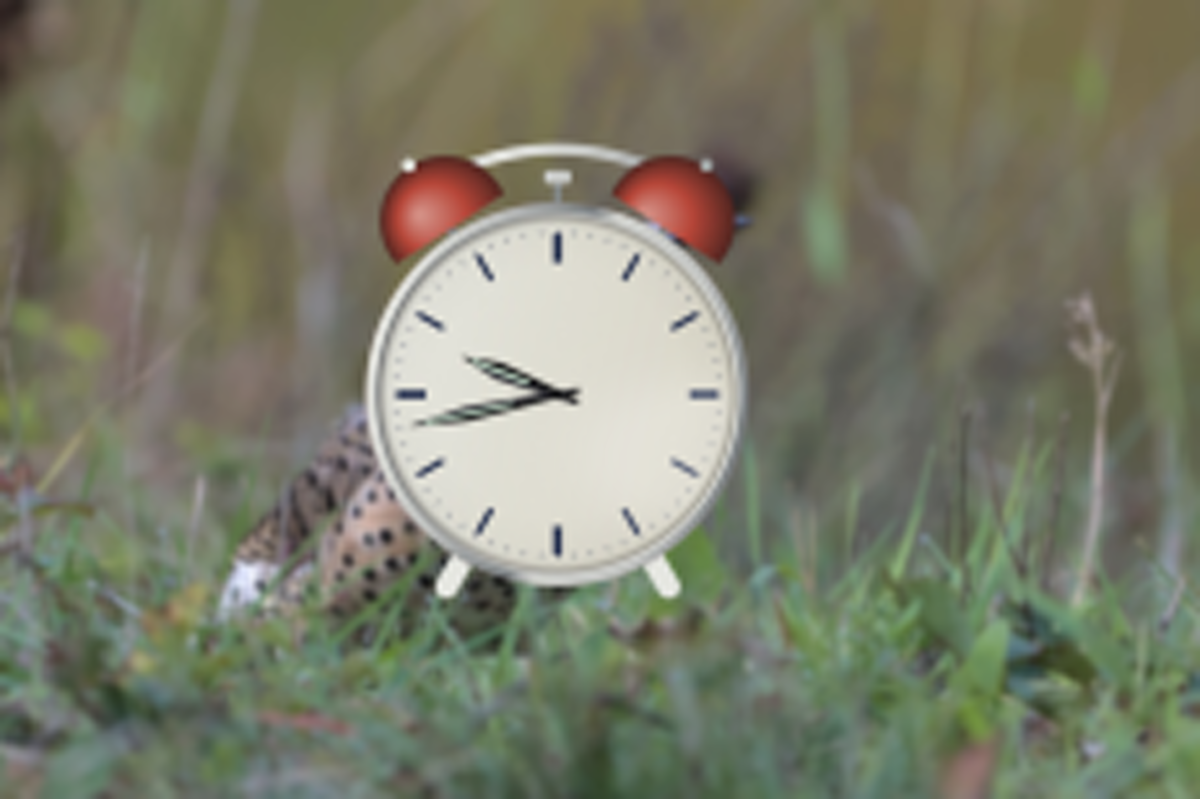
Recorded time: 9.43
